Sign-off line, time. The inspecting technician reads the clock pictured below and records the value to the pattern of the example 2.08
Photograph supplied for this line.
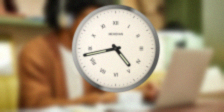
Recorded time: 4.43
